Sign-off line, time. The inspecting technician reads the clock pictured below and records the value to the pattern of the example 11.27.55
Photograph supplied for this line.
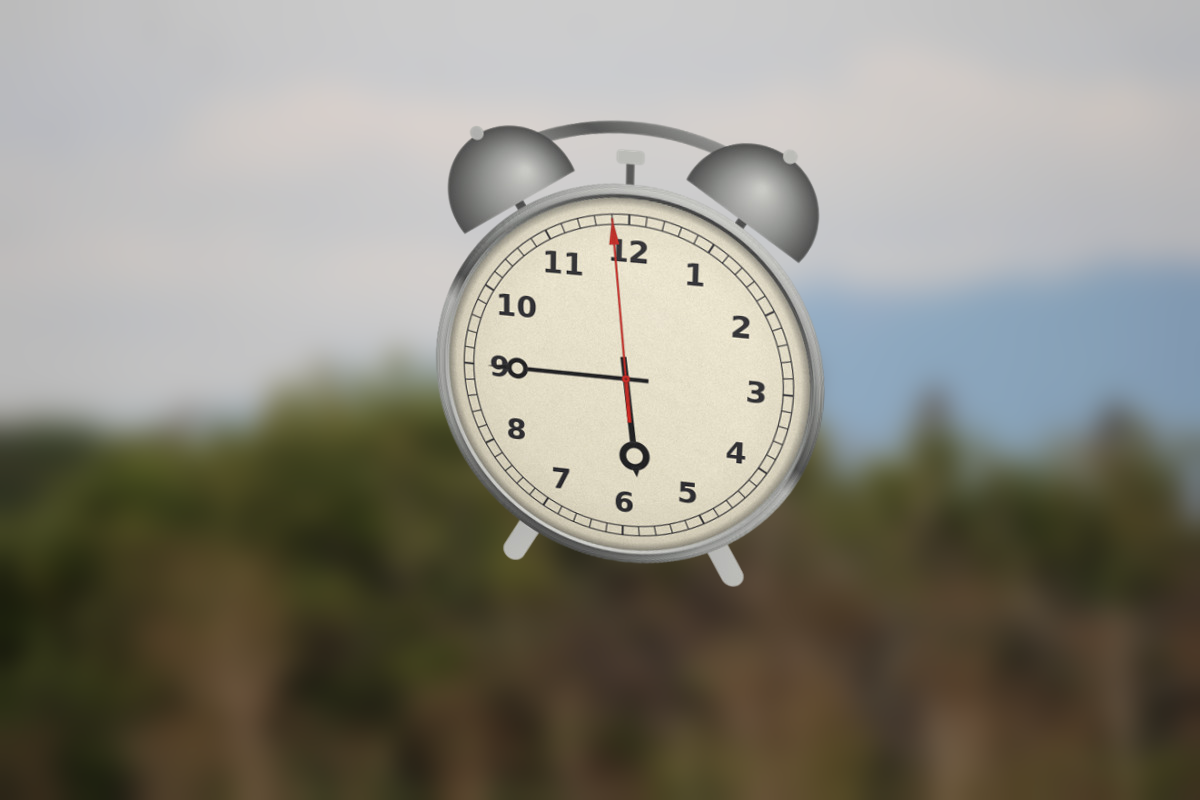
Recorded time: 5.44.59
